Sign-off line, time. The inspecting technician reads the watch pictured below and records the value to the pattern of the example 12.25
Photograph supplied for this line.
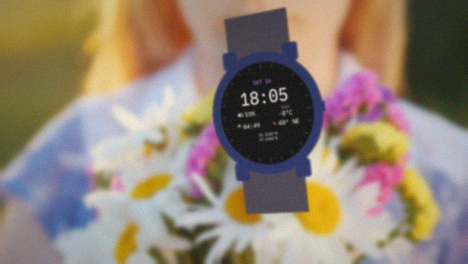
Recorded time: 18.05
